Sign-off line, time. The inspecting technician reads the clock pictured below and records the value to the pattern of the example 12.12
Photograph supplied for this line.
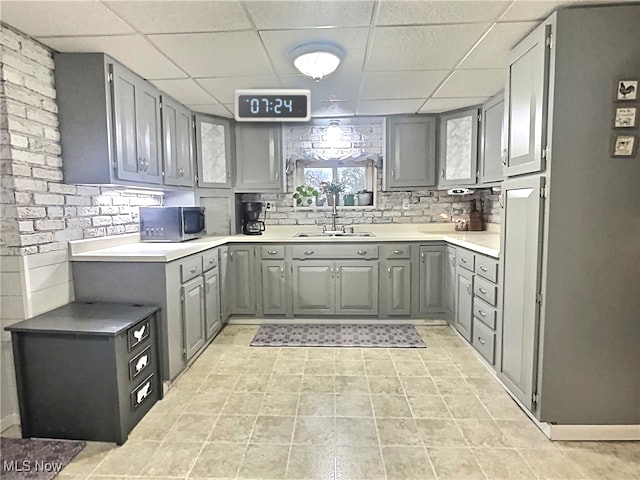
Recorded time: 7.24
